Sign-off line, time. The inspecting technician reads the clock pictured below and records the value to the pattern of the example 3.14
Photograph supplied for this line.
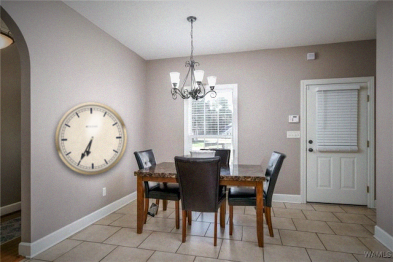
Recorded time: 6.35
